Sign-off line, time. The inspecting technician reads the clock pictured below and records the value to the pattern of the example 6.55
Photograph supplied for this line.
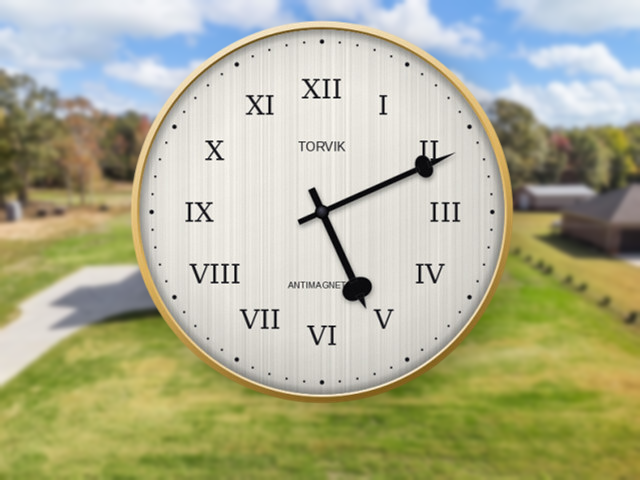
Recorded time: 5.11
